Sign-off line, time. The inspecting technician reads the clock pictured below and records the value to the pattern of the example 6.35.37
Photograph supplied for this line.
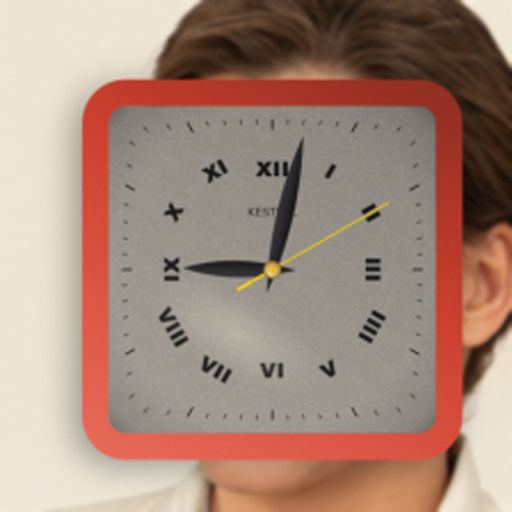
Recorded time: 9.02.10
